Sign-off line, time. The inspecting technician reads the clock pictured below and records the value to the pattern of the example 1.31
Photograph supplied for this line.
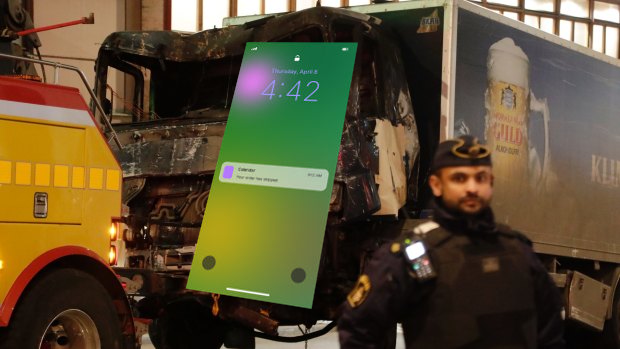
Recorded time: 4.42
